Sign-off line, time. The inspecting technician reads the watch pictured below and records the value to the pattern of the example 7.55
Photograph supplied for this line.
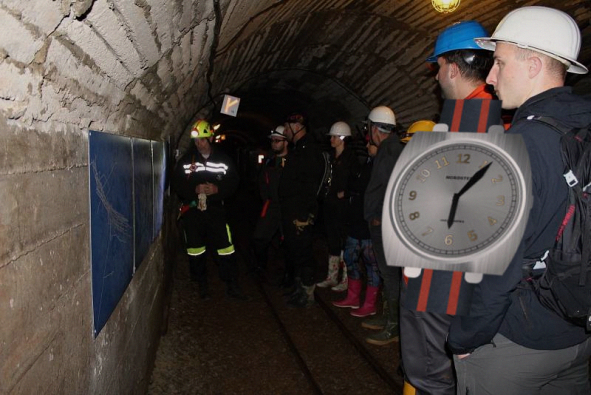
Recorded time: 6.06
